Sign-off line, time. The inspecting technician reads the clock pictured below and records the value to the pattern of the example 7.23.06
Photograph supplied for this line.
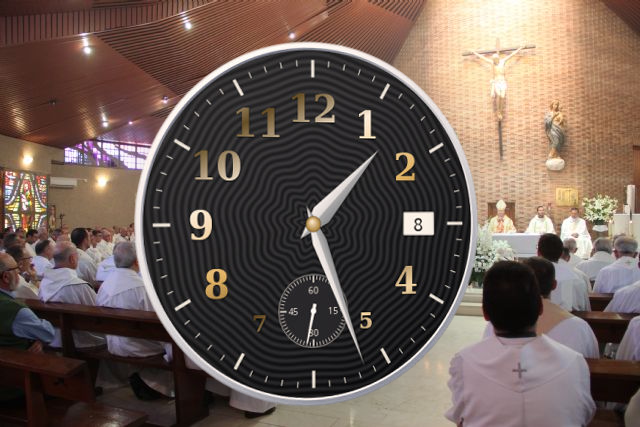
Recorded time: 1.26.32
